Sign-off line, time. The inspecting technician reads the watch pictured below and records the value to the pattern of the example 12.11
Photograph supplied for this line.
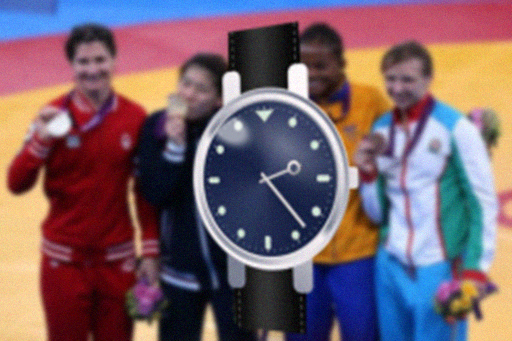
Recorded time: 2.23
